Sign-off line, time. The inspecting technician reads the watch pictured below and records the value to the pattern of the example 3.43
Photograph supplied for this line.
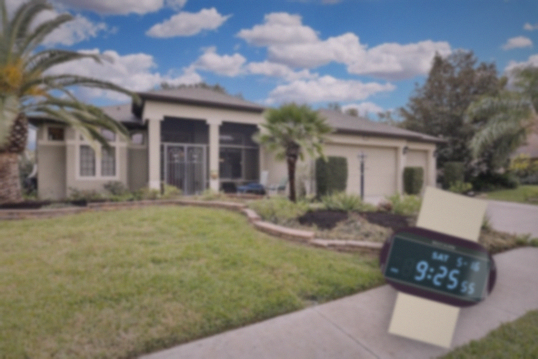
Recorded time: 9.25
